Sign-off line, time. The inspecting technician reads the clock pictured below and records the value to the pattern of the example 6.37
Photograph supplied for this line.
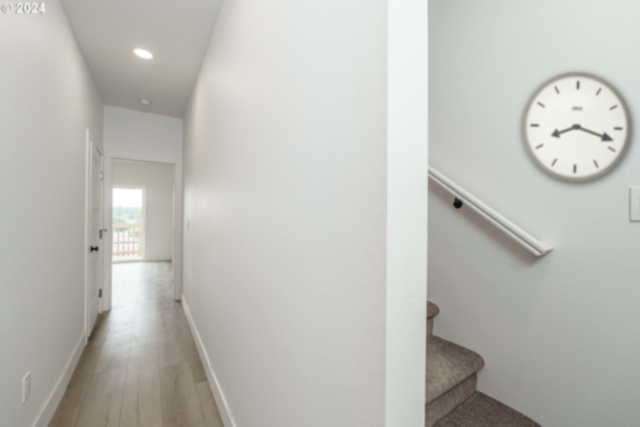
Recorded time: 8.18
